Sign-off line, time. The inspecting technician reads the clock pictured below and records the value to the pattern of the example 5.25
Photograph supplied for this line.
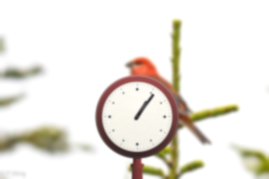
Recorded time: 1.06
